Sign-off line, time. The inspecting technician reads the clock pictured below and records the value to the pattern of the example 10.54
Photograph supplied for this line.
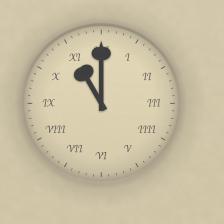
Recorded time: 11.00
